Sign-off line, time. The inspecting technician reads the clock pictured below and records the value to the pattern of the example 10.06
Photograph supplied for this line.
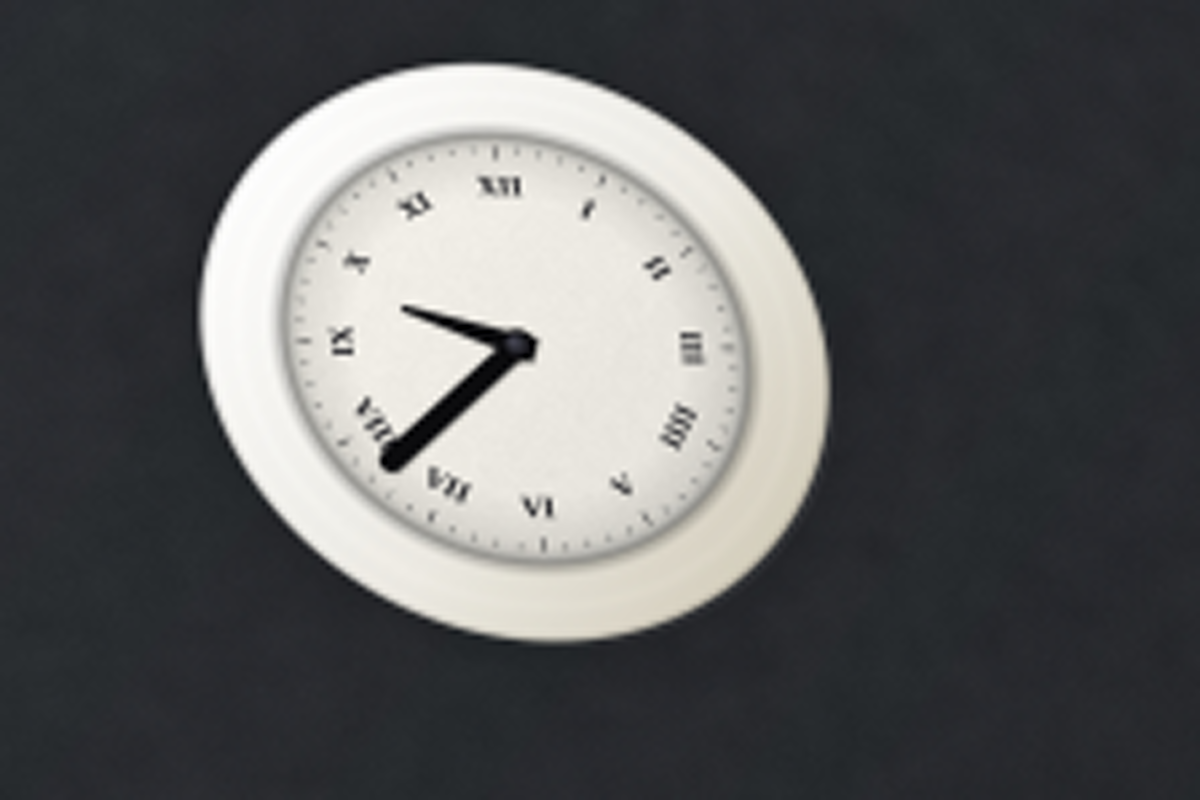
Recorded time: 9.38
